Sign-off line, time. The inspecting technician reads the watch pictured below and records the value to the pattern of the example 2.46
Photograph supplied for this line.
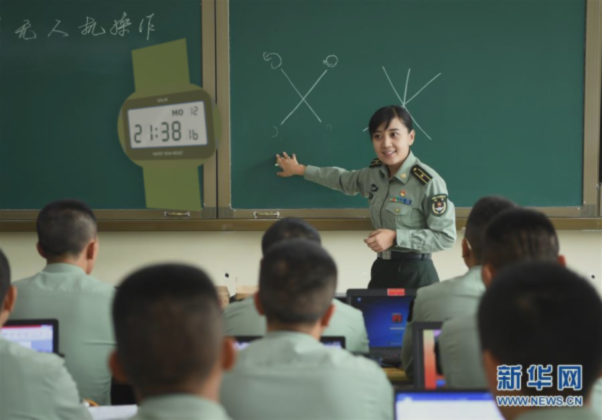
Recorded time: 21.38
